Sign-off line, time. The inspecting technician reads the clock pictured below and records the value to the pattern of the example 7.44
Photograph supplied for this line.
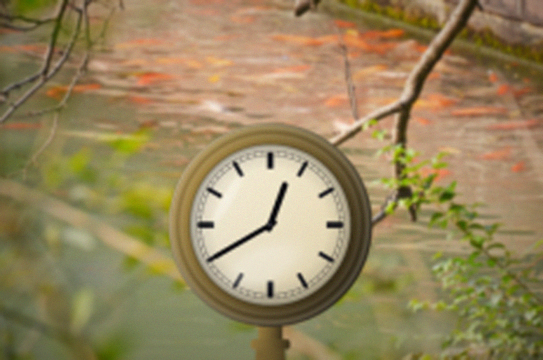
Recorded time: 12.40
